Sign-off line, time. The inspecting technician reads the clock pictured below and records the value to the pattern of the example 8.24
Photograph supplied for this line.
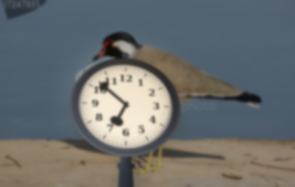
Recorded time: 6.52
